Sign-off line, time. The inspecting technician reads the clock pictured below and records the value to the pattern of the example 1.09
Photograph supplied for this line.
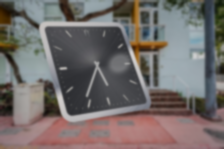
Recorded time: 5.36
